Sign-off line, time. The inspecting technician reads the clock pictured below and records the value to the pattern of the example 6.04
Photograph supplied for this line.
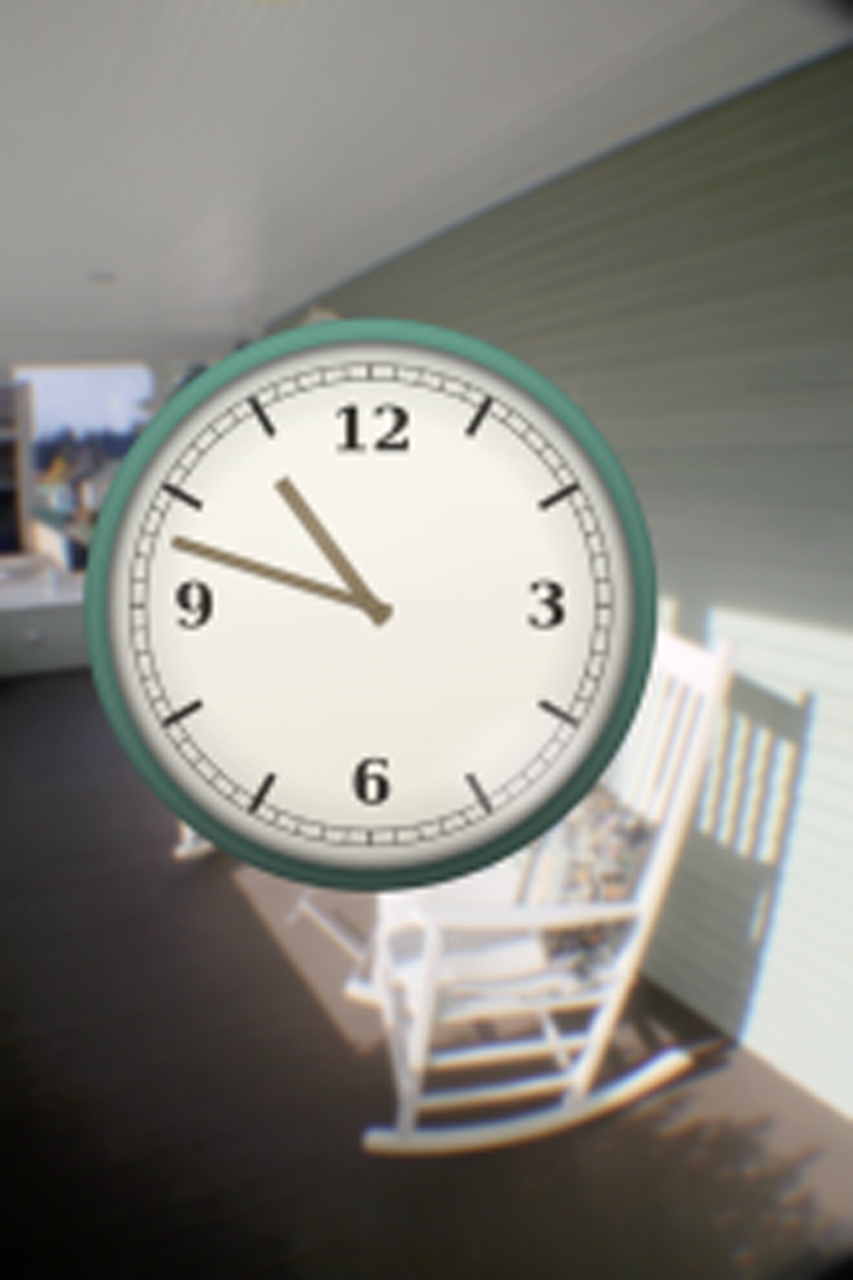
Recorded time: 10.48
